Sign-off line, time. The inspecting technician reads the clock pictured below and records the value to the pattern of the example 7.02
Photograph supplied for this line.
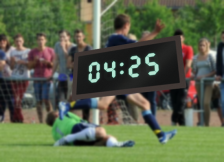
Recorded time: 4.25
